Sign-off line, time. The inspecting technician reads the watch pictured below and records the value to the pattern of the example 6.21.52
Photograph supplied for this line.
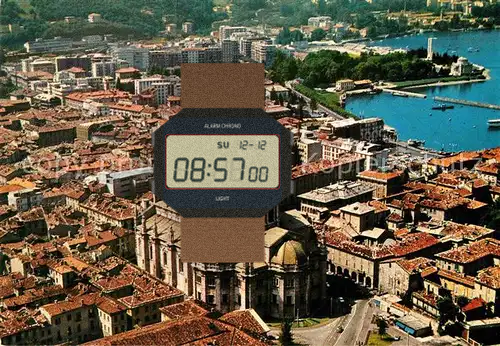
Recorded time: 8.57.00
